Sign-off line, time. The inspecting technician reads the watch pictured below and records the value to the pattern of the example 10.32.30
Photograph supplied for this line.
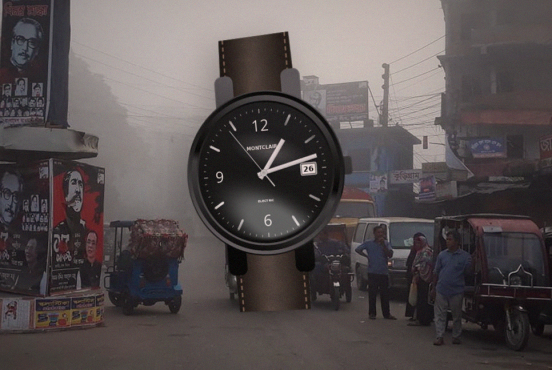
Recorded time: 1.12.54
